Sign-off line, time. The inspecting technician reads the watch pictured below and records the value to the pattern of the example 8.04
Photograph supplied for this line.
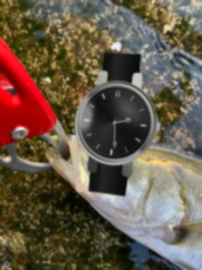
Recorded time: 2.29
